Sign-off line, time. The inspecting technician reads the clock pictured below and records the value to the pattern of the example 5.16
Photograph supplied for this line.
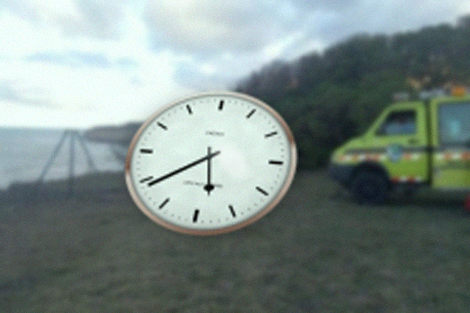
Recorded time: 5.39
